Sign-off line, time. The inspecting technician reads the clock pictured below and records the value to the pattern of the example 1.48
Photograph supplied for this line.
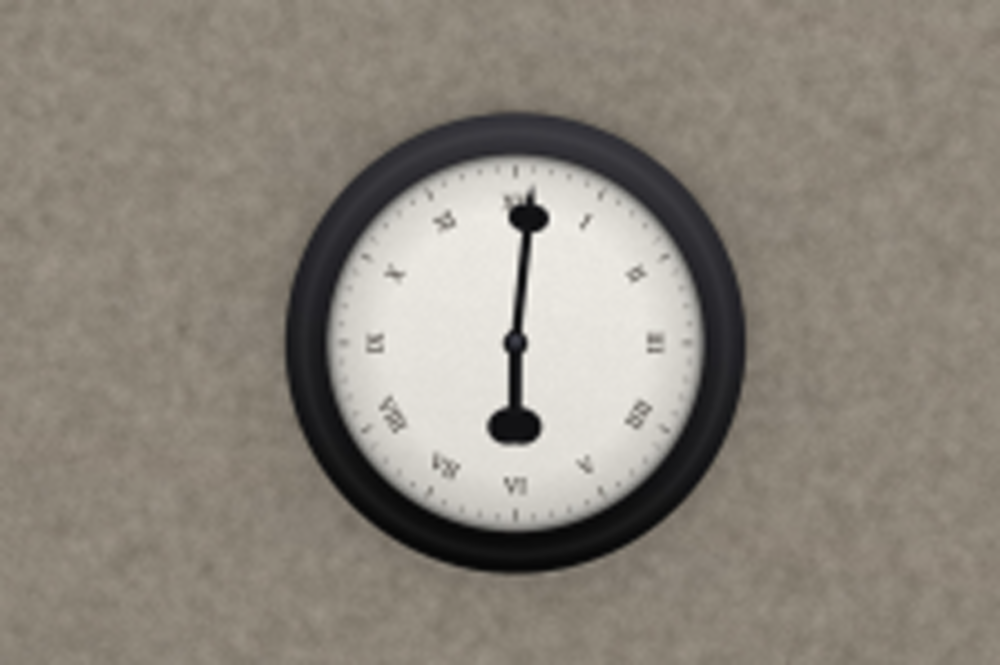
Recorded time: 6.01
